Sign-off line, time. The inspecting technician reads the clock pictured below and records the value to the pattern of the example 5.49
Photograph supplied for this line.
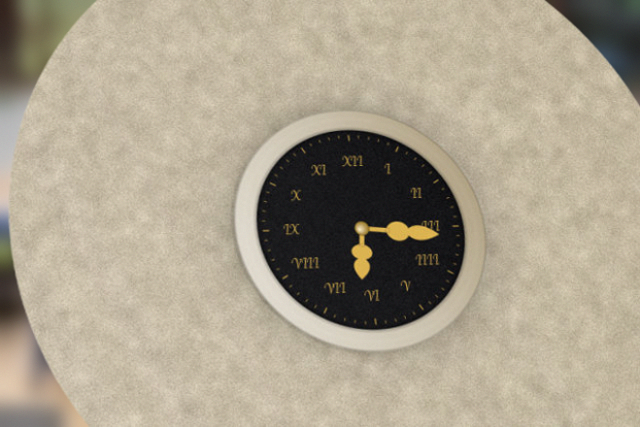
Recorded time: 6.16
